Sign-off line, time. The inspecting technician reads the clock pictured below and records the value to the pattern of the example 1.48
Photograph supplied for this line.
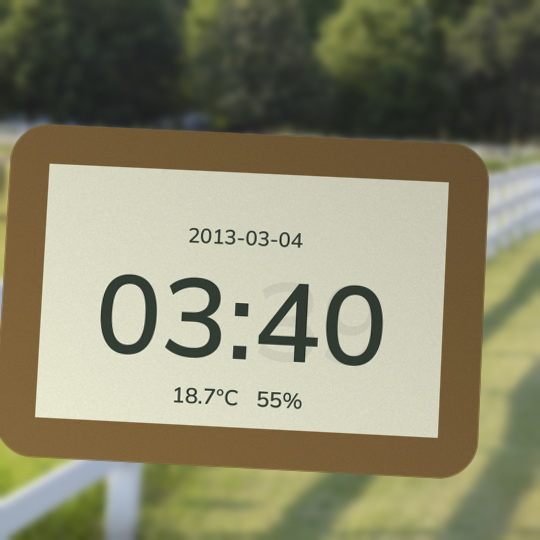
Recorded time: 3.40
